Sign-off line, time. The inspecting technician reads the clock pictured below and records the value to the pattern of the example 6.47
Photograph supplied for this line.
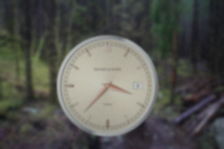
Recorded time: 3.37
